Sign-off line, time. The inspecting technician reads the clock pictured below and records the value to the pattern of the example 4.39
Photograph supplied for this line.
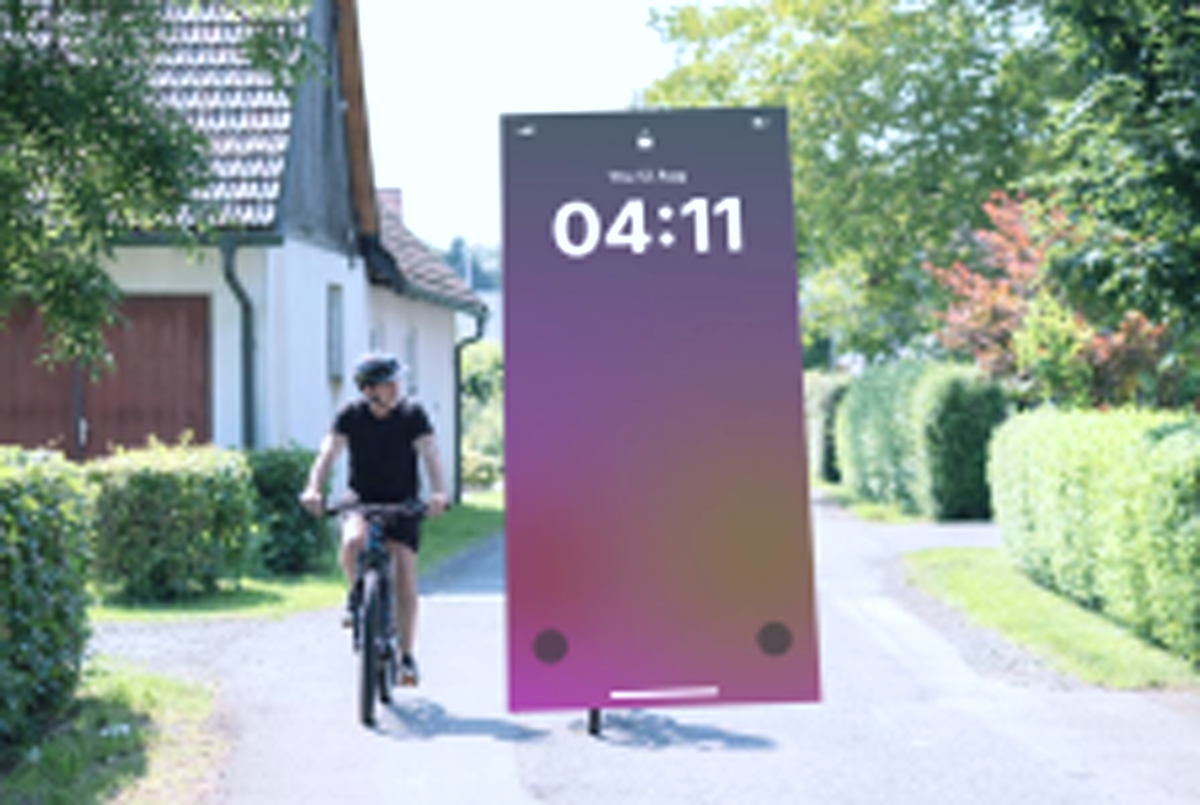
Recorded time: 4.11
